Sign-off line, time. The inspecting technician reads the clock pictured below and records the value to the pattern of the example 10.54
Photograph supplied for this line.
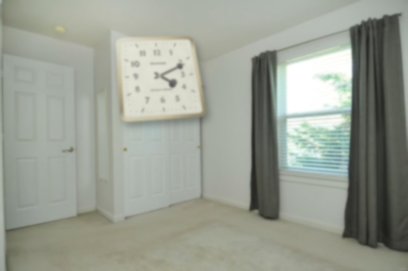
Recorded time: 4.11
